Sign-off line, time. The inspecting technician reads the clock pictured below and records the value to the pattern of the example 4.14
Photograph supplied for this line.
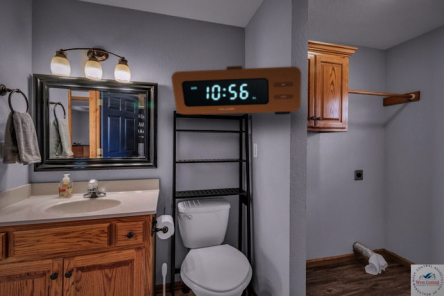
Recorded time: 10.56
